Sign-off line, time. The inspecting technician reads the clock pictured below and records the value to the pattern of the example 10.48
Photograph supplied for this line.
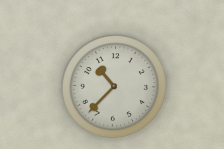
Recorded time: 10.37
